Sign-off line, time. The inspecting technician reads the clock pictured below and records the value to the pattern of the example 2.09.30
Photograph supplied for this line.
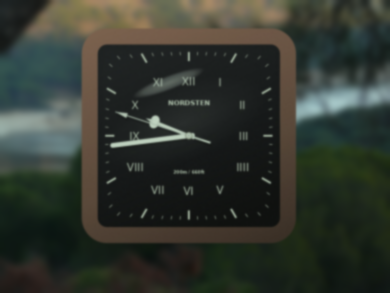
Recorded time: 9.43.48
